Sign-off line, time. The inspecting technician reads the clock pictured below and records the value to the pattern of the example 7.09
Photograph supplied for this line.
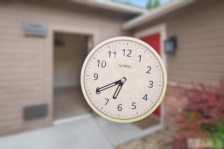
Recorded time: 6.40
